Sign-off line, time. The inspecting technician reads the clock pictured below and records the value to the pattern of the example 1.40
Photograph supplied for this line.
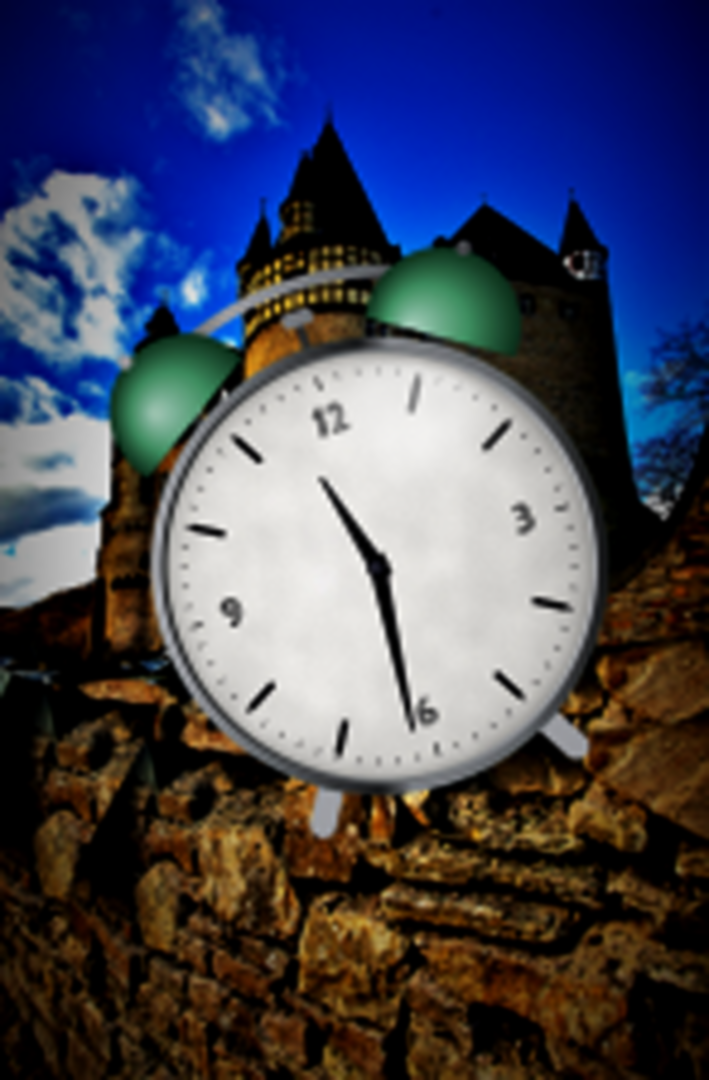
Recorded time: 11.31
